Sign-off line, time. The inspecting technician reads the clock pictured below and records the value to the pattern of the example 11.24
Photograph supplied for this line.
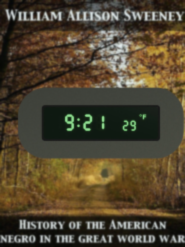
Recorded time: 9.21
